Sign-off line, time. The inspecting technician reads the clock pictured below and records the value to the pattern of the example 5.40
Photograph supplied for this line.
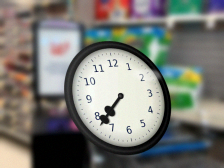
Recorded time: 7.38
